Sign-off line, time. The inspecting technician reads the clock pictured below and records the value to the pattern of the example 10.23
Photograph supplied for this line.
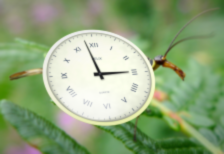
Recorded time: 2.58
